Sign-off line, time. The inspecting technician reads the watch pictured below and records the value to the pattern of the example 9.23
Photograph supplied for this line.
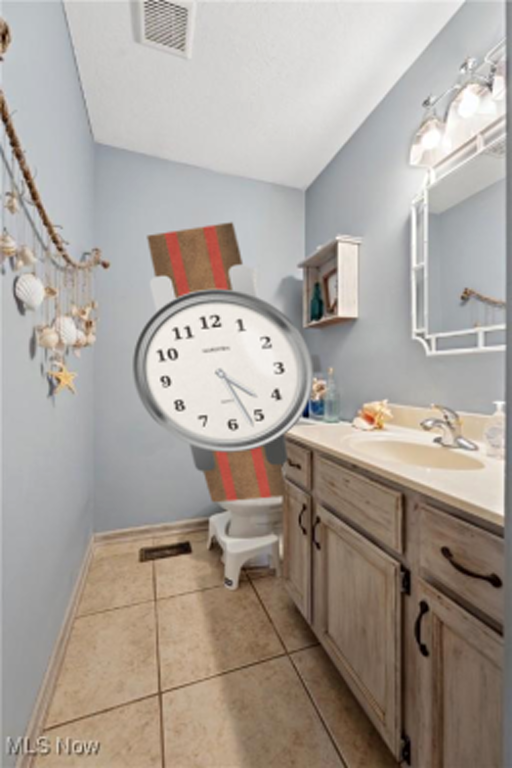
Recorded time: 4.27
